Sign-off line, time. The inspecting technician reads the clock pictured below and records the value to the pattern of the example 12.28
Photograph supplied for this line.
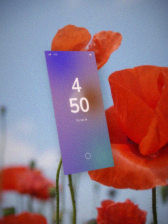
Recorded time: 4.50
